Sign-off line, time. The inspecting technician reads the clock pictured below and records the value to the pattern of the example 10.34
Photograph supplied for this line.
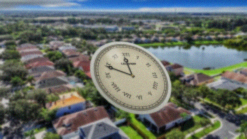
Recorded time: 11.49
